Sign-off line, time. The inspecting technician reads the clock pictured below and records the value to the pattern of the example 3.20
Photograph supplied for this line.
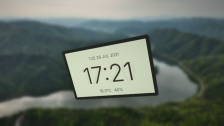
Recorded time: 17.21
